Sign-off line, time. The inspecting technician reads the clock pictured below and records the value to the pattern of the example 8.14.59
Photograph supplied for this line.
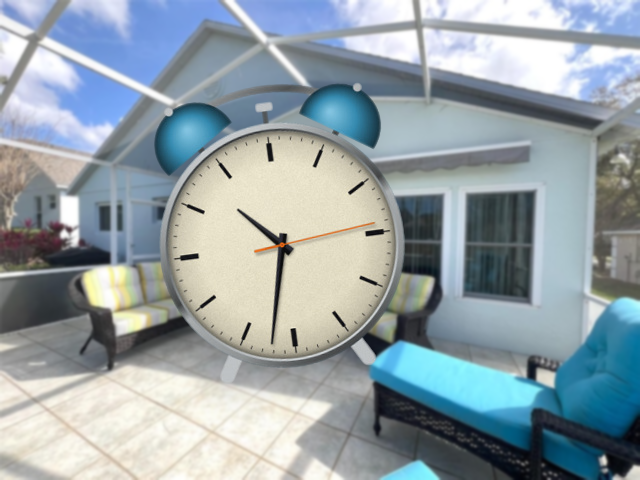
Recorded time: 10.32.14
